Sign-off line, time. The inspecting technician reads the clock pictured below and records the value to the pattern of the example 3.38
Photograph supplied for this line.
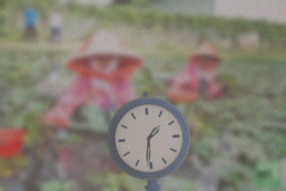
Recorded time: 1.31
